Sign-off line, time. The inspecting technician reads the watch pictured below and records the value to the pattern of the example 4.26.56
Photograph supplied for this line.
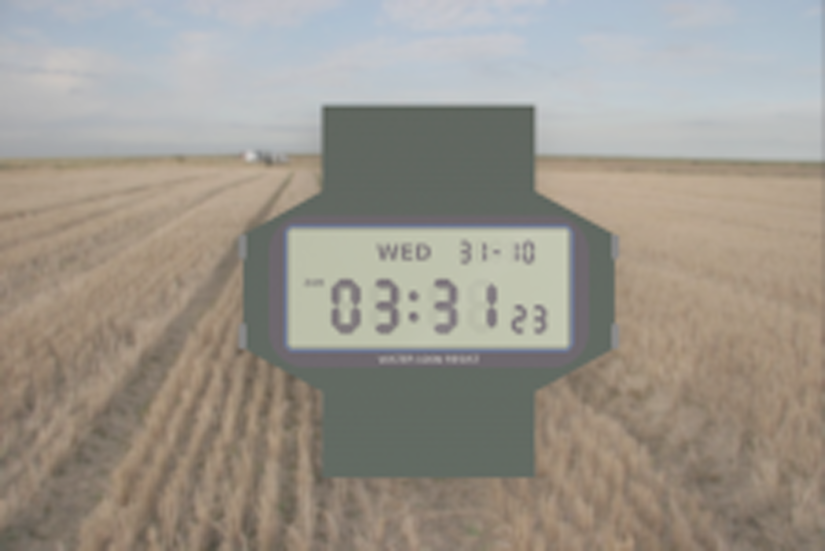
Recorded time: 3.31.23
